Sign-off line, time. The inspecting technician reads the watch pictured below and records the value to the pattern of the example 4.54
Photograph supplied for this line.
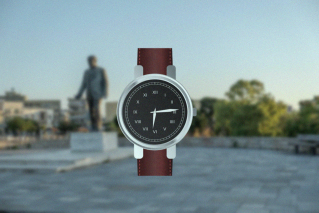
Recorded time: 6.14
